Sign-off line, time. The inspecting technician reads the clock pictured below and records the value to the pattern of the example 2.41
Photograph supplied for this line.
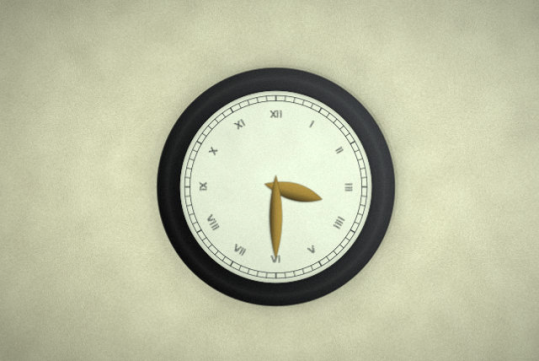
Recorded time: 3.30
